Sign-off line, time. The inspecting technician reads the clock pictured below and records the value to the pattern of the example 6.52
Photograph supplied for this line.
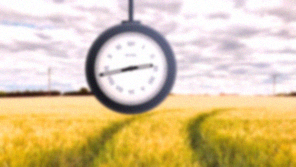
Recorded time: 2.43
